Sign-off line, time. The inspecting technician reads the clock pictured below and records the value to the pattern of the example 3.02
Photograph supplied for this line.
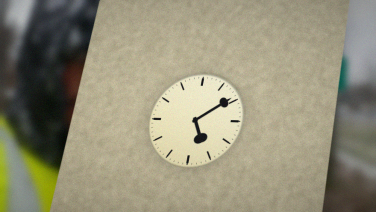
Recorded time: 5.09
